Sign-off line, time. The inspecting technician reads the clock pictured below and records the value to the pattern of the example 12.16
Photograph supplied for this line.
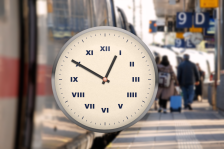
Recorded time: 12.50
